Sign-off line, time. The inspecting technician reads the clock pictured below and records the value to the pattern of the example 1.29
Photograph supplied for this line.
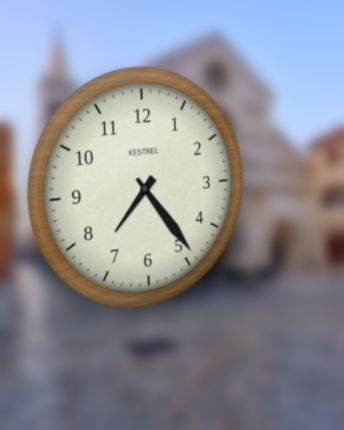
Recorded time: 7.24
